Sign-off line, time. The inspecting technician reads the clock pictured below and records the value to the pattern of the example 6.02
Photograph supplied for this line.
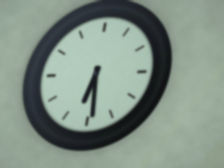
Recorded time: 6.29
